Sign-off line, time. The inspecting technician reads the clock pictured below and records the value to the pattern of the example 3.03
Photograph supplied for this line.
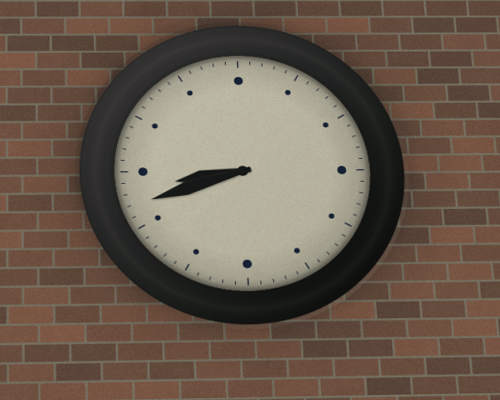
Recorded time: 8.42
